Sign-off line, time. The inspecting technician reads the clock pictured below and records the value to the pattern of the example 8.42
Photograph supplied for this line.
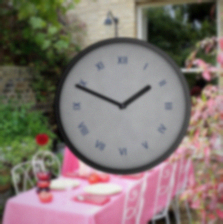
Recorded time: 1.49
